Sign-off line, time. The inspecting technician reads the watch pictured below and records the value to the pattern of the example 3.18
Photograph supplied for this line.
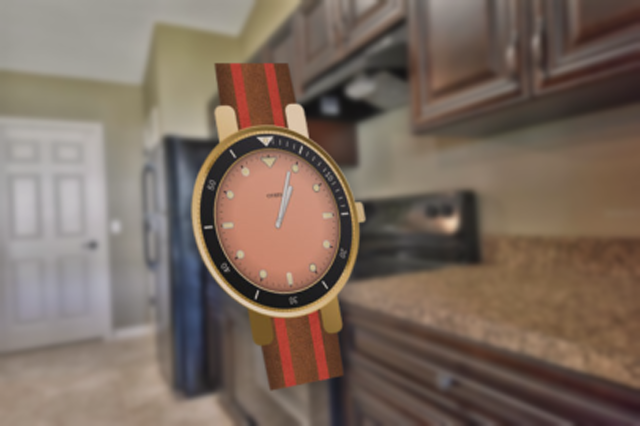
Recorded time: 1.04
